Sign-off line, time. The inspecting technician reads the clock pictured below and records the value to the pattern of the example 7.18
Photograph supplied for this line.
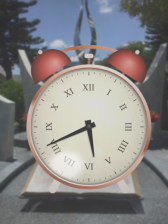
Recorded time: 5.41
